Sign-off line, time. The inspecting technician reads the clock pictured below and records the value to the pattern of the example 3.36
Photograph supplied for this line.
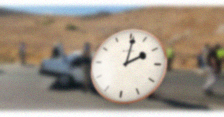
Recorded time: 2.01
